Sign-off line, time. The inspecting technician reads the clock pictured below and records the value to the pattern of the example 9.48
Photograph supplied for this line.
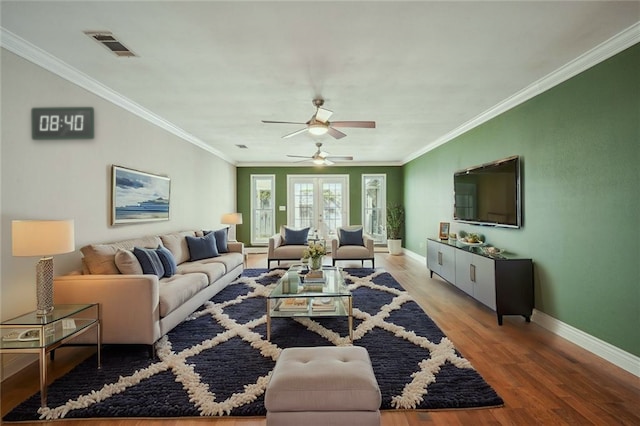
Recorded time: 8.40
